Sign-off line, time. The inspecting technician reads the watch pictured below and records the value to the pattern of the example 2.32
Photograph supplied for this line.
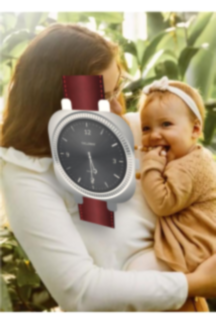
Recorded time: 5.30
